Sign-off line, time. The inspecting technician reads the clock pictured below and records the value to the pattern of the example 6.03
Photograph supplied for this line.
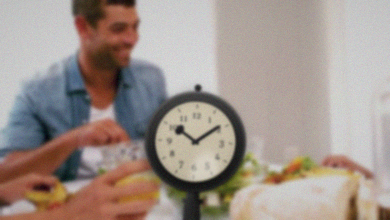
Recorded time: 10.09
